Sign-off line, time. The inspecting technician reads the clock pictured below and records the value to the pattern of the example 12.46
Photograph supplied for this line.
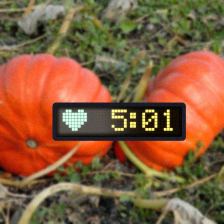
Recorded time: 5.01
